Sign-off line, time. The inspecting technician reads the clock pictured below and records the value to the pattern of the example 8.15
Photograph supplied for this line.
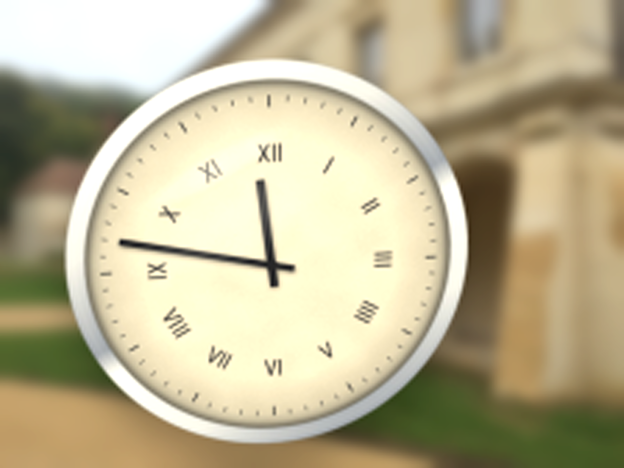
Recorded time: 11.47
